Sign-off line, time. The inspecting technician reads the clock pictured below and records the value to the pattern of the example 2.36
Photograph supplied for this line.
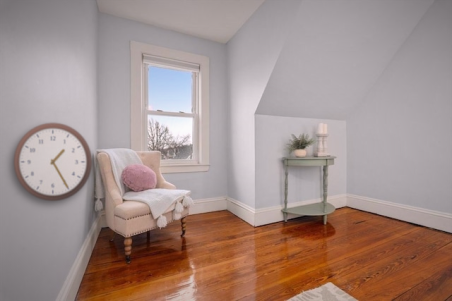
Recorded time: 1.25
